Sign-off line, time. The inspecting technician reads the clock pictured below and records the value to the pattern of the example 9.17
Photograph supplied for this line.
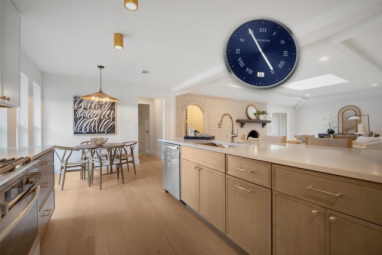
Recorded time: 4.55
